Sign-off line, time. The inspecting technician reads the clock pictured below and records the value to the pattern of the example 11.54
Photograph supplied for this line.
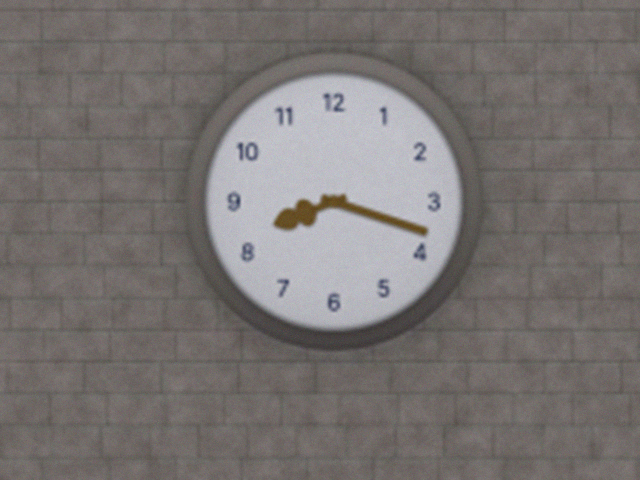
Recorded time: 8.18
